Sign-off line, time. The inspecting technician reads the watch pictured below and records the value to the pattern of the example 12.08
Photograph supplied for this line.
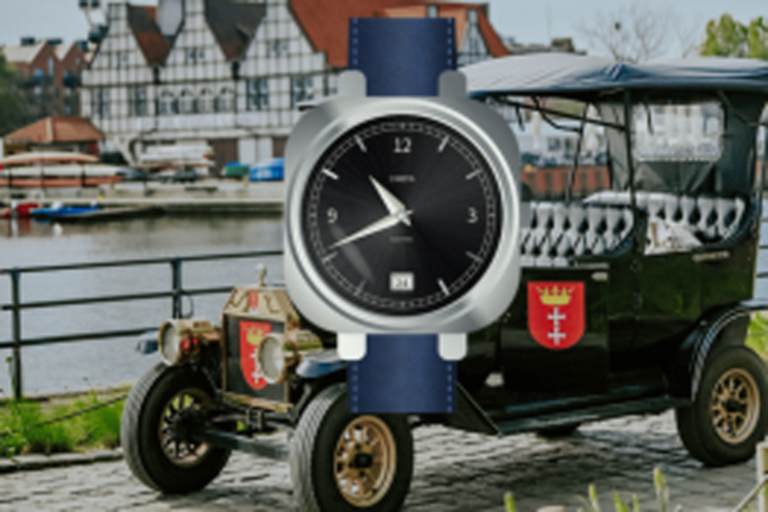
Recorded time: 10.41
